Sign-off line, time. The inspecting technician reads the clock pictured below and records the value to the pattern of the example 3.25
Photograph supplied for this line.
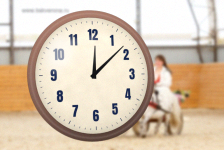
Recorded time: 12.08
